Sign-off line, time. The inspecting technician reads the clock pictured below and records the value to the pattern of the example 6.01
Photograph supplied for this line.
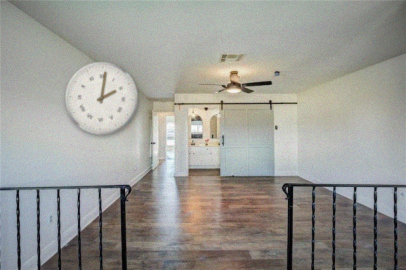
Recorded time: 2.01
